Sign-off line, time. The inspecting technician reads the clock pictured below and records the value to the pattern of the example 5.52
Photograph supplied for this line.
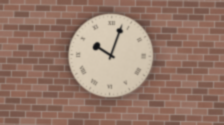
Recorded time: 10.03
